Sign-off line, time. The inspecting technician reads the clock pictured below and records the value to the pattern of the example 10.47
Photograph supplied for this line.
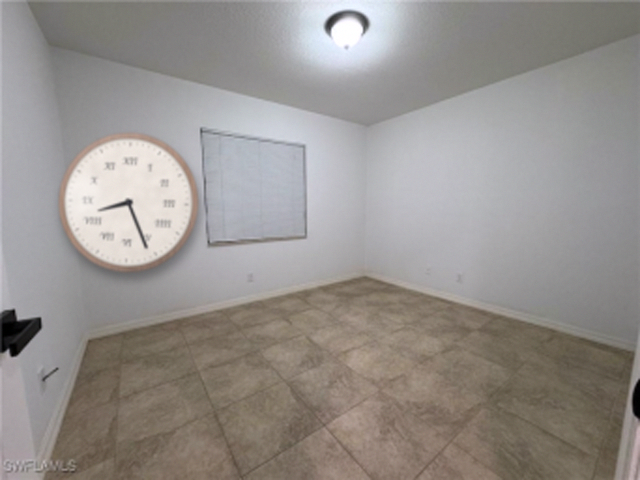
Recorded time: 8.26
